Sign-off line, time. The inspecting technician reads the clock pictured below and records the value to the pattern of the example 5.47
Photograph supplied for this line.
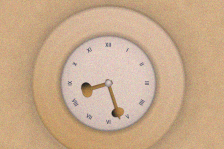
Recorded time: 8.27
